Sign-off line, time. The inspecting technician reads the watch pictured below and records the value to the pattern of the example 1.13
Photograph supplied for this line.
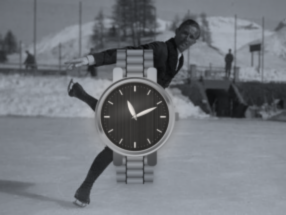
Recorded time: 11.11
